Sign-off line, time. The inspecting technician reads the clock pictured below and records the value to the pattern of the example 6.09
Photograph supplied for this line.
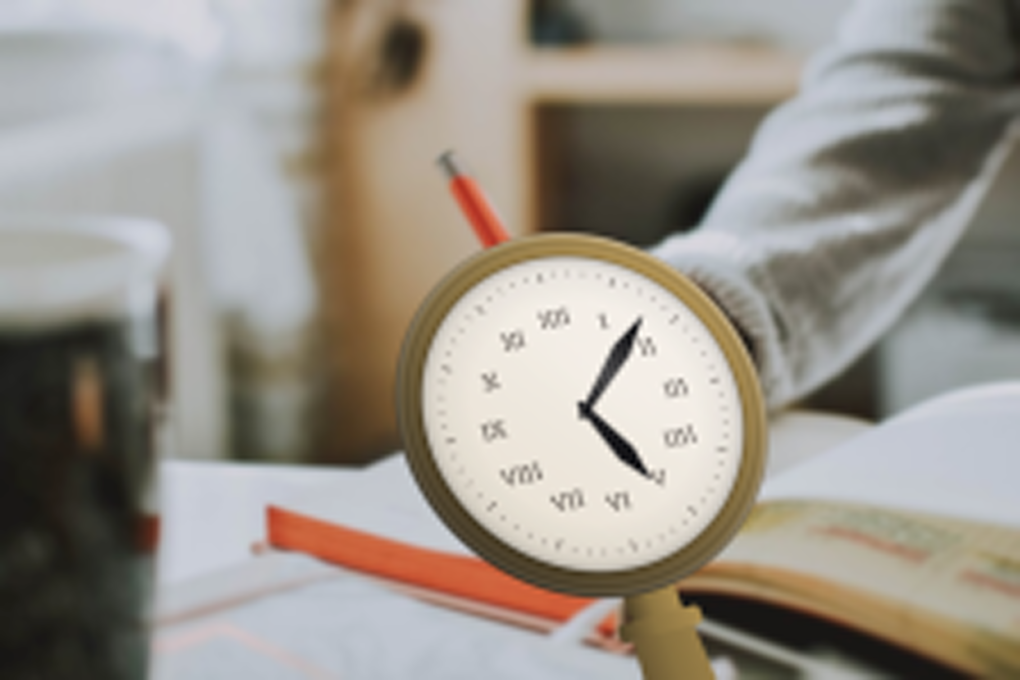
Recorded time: 5.08
